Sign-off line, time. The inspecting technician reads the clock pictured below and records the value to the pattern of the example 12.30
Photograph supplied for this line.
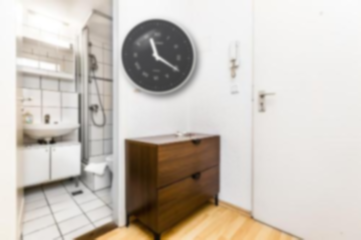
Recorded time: 11.20
